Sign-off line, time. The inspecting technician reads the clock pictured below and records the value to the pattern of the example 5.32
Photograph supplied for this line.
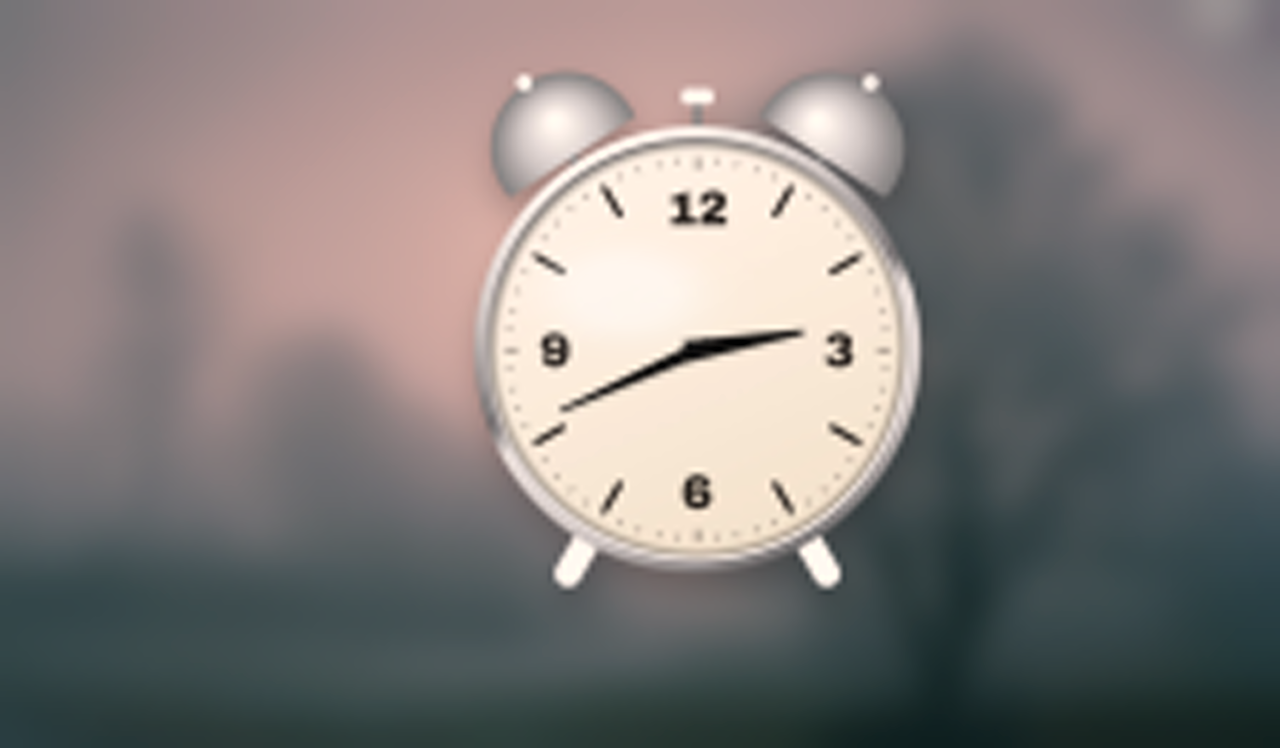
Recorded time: 2.41
